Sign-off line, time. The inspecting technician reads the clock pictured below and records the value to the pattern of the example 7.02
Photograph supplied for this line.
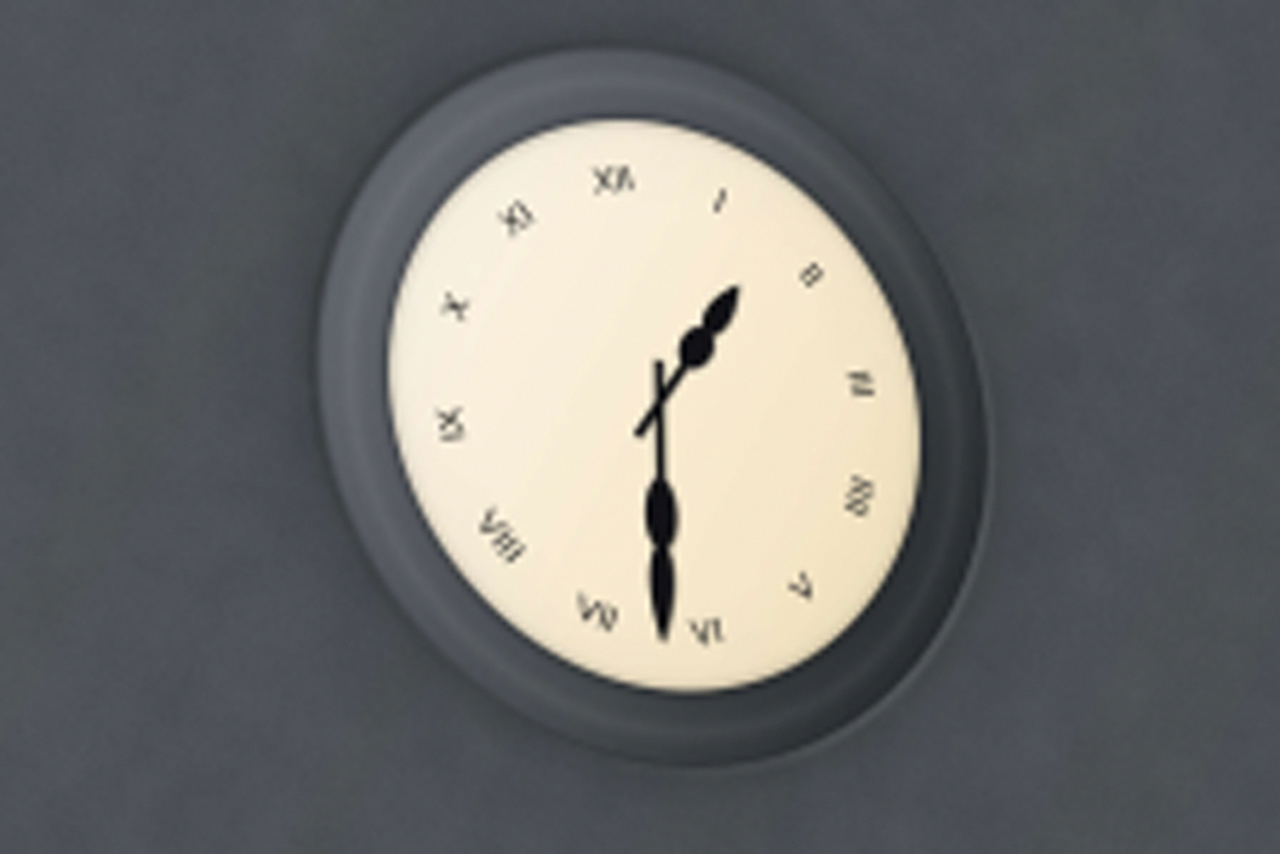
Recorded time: 1.32
